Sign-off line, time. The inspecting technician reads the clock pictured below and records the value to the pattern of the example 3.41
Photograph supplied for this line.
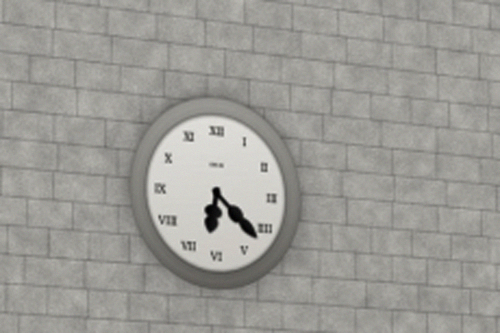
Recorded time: 6.22
